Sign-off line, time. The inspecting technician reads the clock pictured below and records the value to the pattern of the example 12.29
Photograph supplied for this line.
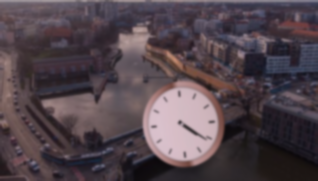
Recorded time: 4.21
